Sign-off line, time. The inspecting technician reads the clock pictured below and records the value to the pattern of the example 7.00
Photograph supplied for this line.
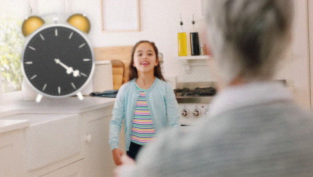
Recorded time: 4.21
